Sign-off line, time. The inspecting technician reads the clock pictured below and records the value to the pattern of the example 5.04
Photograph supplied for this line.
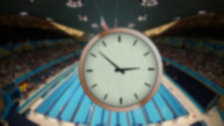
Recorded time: 2.52
